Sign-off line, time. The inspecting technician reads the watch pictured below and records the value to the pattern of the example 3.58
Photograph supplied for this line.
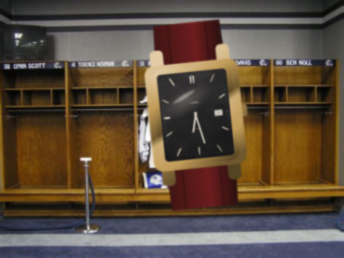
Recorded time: 6.28
